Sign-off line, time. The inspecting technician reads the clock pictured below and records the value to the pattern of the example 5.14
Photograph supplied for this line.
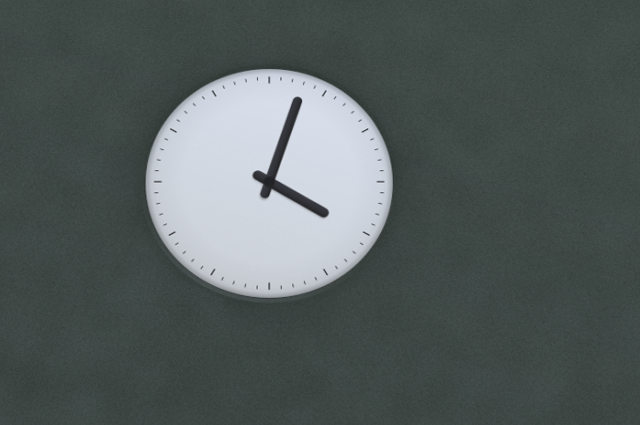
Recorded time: 4.03
